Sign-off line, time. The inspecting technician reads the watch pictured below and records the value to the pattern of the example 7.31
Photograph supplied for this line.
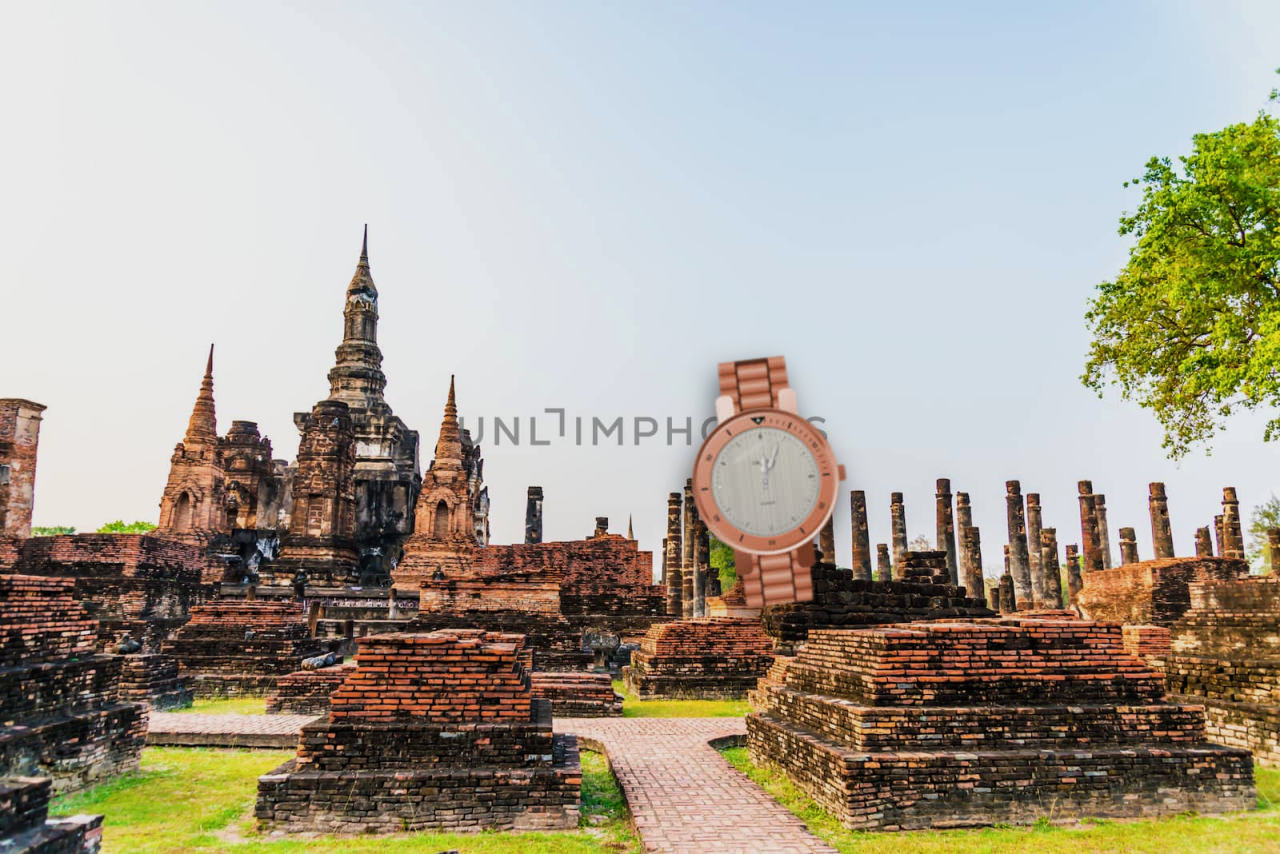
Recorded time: 12.04
